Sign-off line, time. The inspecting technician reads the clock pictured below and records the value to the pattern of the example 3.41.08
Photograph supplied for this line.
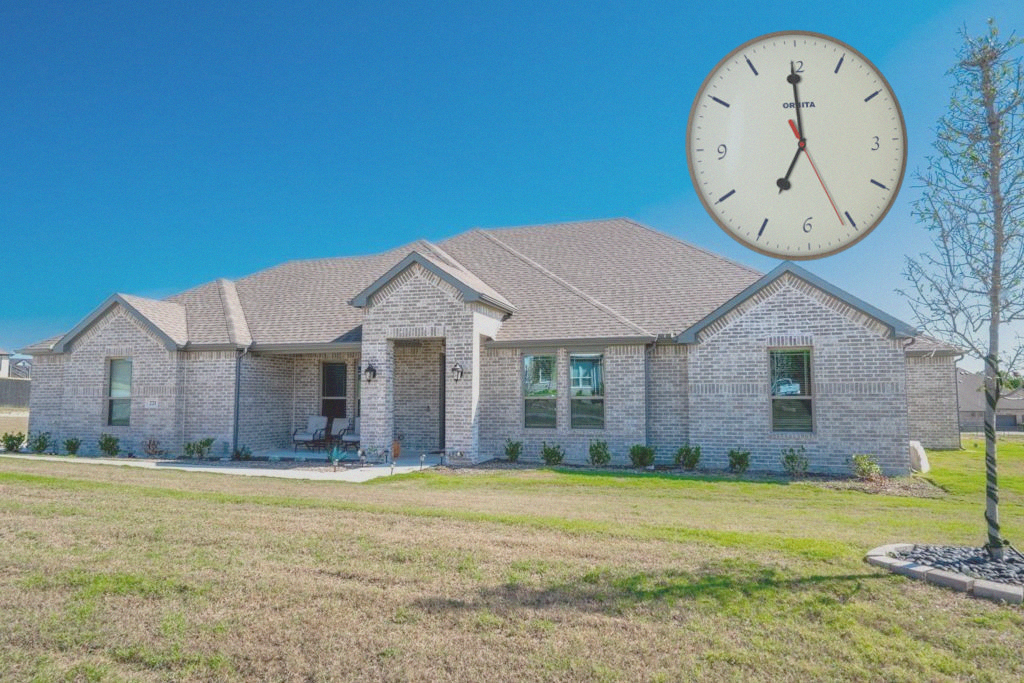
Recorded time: 6.59.26
